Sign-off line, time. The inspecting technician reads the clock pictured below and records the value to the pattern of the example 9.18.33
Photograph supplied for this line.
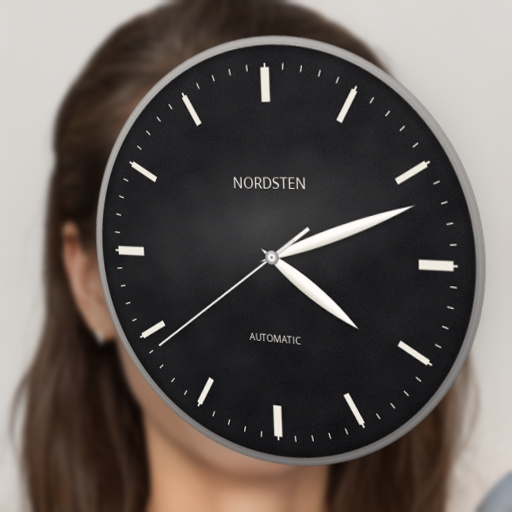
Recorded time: 4.11.39
